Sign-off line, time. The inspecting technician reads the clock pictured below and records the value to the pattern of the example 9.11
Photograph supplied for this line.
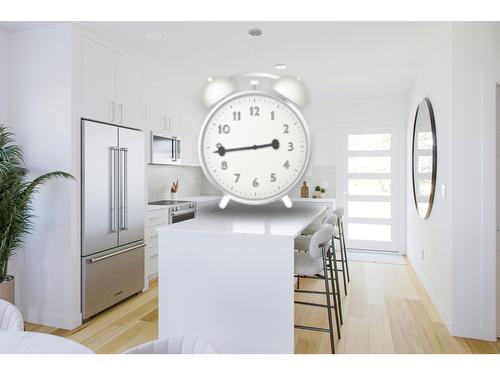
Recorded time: 2.44
